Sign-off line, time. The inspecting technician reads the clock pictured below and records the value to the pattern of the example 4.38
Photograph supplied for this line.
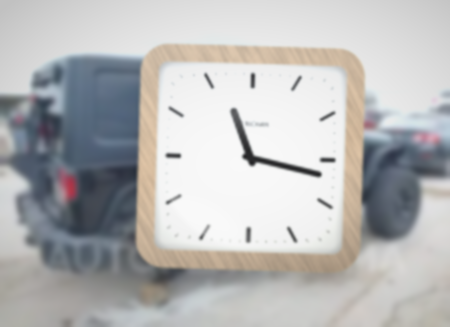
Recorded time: 11.17
